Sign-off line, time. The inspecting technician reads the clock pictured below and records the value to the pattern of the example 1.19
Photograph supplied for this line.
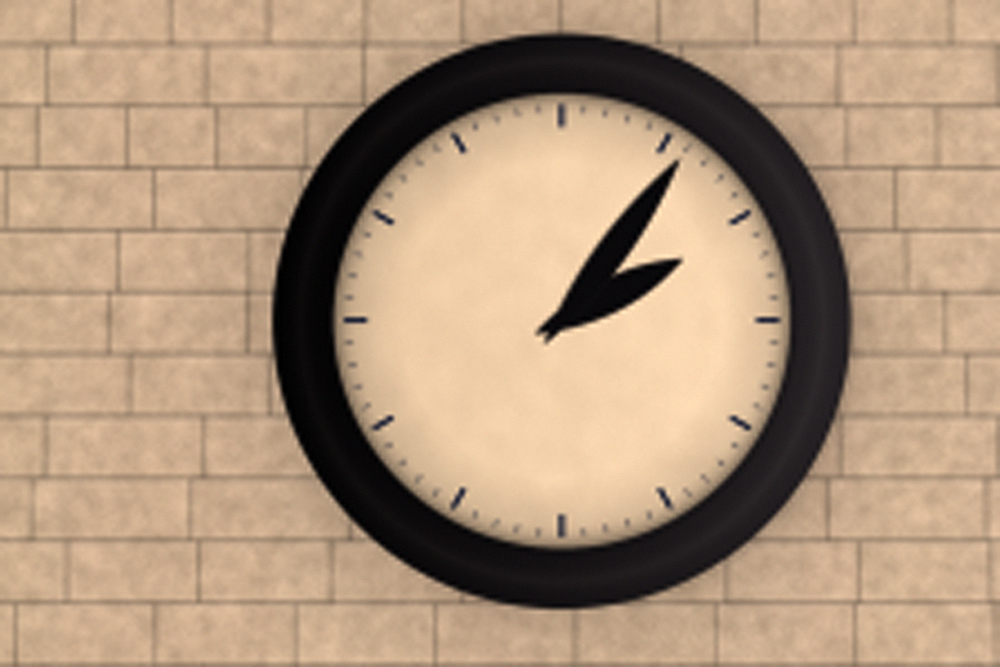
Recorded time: 2.06
